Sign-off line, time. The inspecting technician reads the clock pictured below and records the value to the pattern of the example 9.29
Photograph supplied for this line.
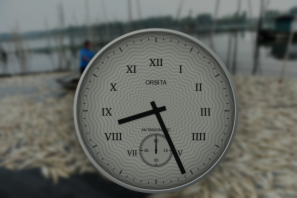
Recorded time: 8.26
